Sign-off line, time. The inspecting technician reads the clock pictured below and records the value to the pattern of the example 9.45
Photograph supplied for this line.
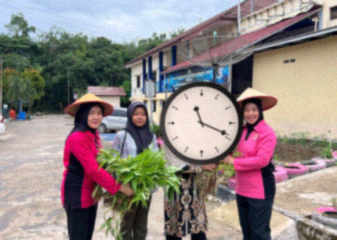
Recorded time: 11.19
